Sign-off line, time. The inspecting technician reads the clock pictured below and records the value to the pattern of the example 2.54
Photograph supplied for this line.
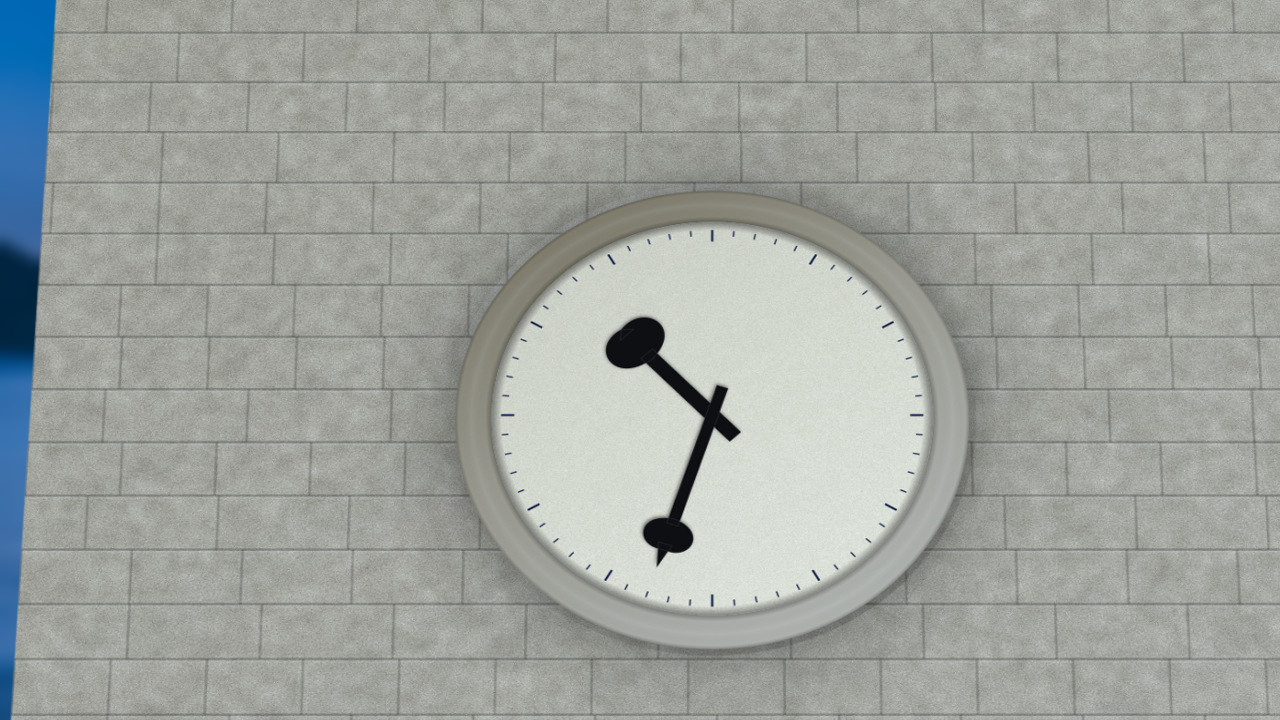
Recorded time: 10.33
